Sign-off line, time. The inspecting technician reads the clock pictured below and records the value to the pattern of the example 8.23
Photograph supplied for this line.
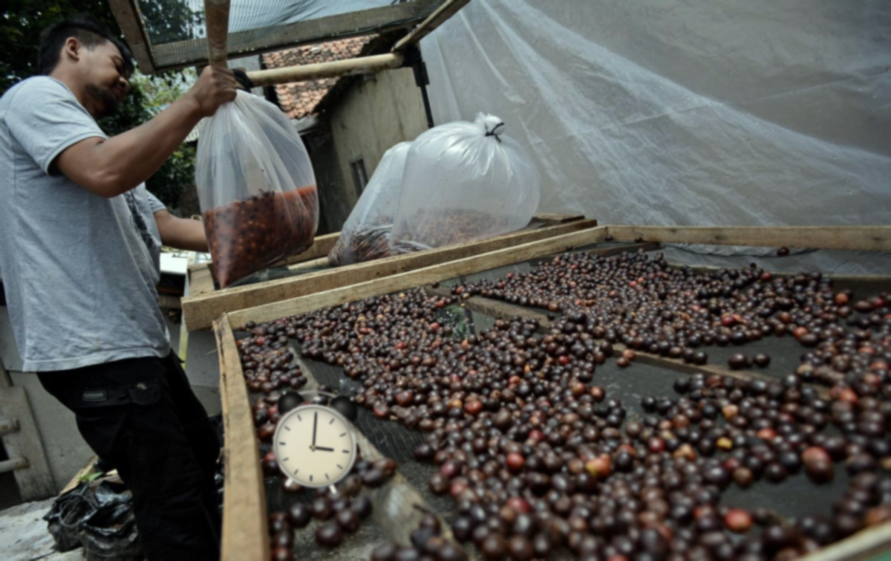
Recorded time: 3.00
